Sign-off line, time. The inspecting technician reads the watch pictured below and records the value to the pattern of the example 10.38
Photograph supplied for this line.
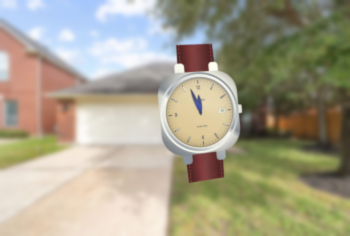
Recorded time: 11.57
